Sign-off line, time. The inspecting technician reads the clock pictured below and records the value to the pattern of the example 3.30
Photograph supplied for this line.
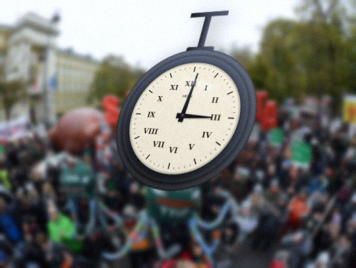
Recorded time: 3.01
